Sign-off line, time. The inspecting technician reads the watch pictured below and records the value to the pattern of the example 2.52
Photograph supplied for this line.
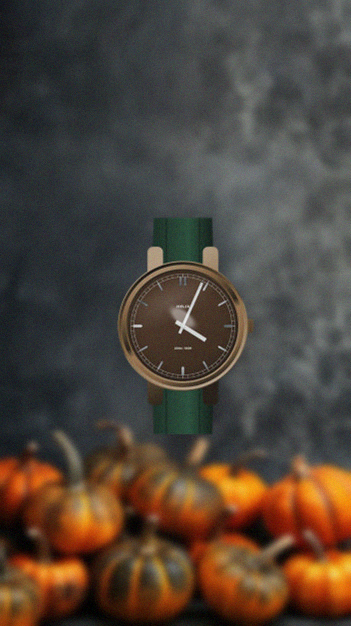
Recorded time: 4.04
